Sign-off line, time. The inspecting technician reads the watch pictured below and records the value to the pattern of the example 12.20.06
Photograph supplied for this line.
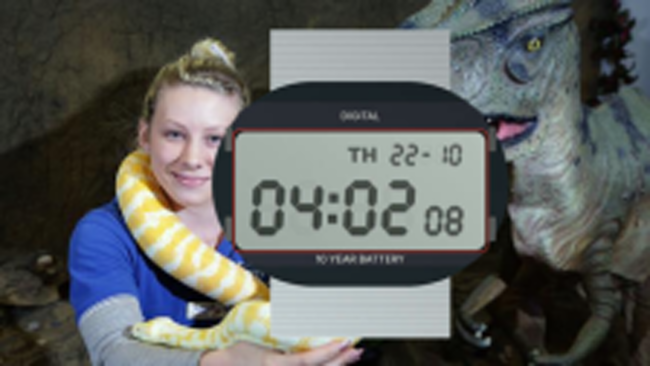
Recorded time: 4.02.08
